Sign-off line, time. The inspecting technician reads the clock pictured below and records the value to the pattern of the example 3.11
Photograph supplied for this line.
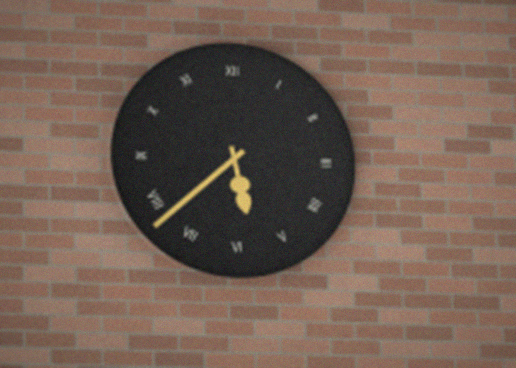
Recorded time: 5.38
